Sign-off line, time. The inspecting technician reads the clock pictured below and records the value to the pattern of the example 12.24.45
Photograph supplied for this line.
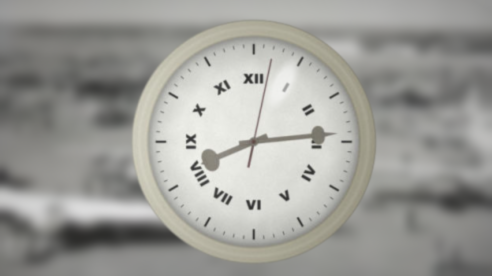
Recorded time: 8.14.02
